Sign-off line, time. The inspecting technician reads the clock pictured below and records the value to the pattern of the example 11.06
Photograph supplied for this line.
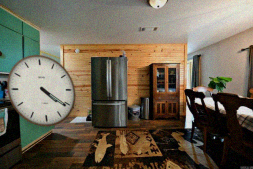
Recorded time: 4.21
